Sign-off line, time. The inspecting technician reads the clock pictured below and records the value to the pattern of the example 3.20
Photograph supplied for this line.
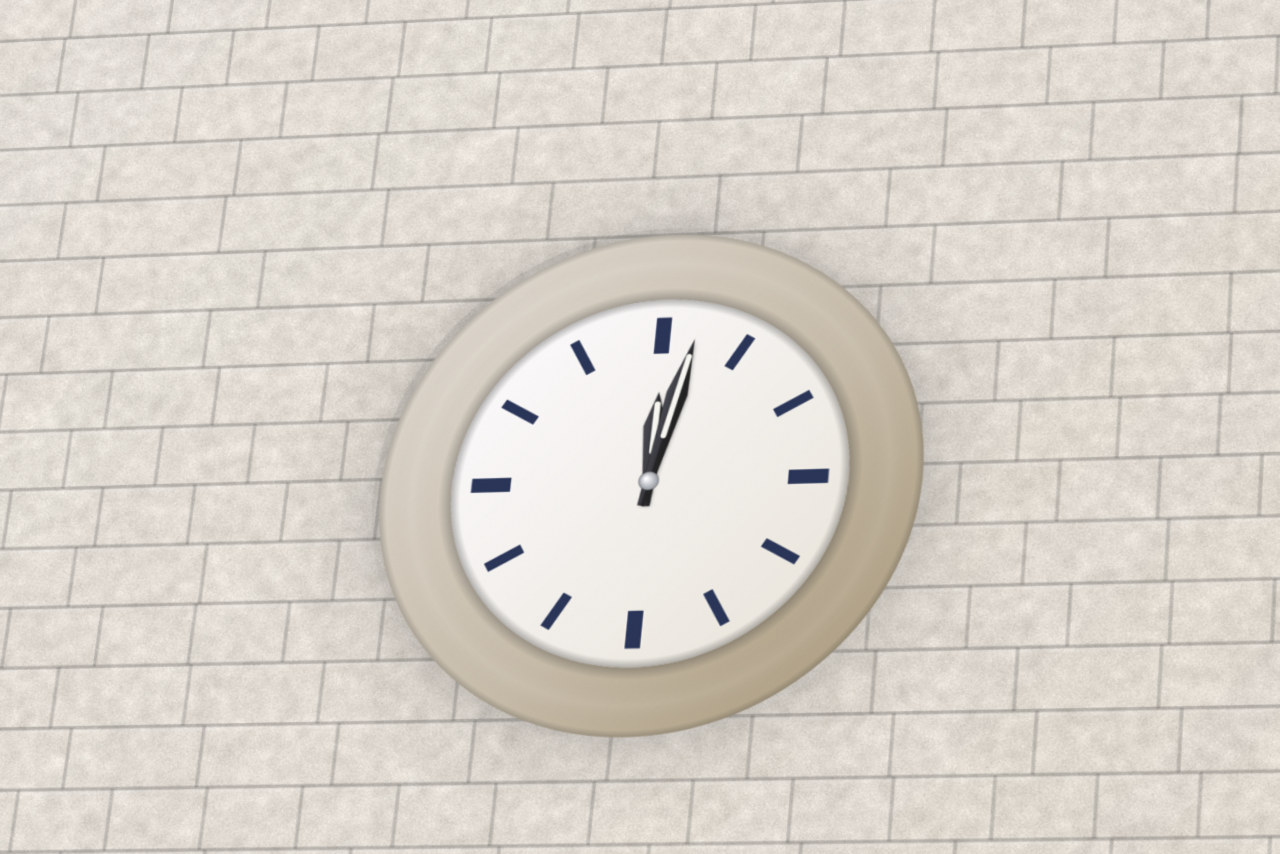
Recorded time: 12.02
